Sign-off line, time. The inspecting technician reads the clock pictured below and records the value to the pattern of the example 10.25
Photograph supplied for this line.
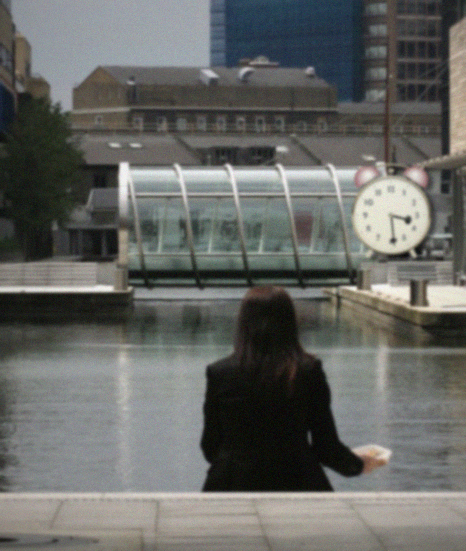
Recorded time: 3.29
